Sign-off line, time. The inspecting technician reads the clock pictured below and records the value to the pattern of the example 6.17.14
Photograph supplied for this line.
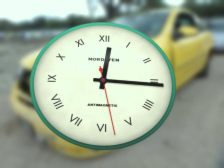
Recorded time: 12.15.28
